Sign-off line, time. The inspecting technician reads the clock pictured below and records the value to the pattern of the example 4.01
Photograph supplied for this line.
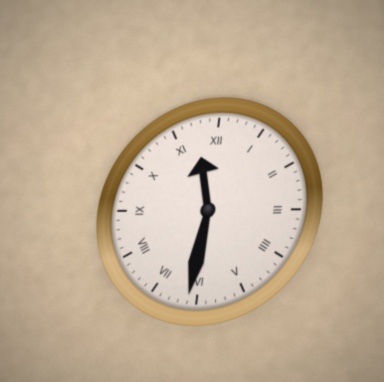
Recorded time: 11.31
